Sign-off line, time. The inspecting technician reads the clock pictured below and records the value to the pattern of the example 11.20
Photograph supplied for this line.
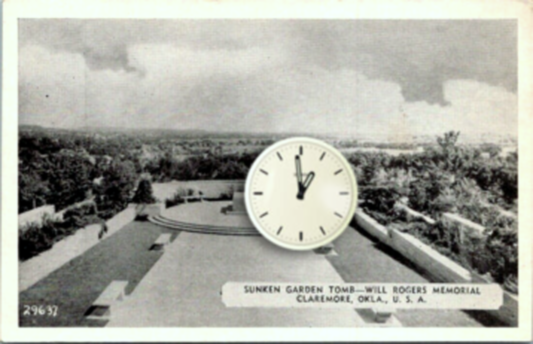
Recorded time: 12.59
